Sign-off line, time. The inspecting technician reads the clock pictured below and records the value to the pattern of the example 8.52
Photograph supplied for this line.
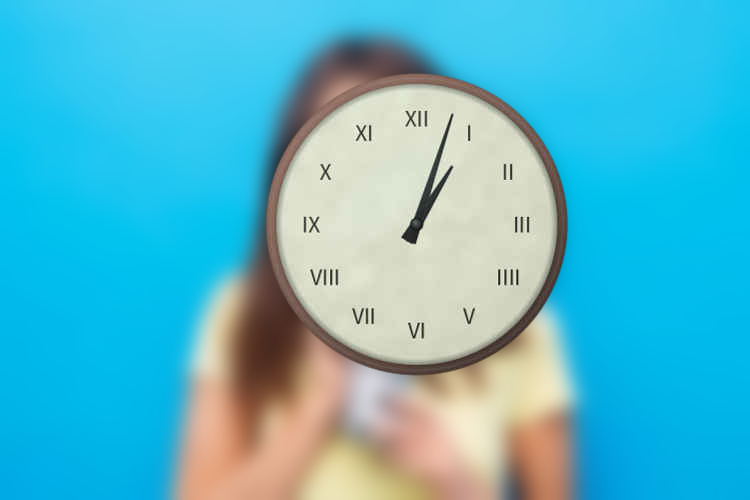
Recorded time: 1.03
